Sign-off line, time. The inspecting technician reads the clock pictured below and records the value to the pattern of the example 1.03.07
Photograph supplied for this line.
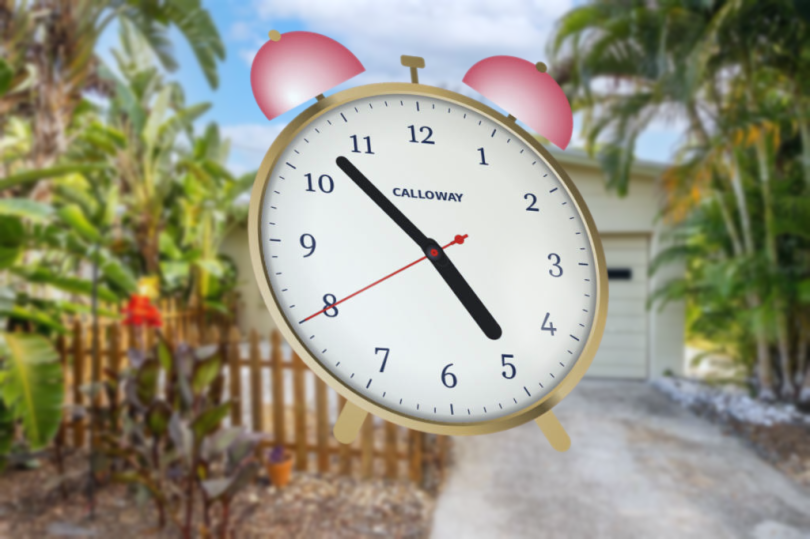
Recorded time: 4.52.40
